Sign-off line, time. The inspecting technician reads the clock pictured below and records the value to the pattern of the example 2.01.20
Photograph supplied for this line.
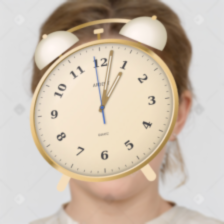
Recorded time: 1.01.59
